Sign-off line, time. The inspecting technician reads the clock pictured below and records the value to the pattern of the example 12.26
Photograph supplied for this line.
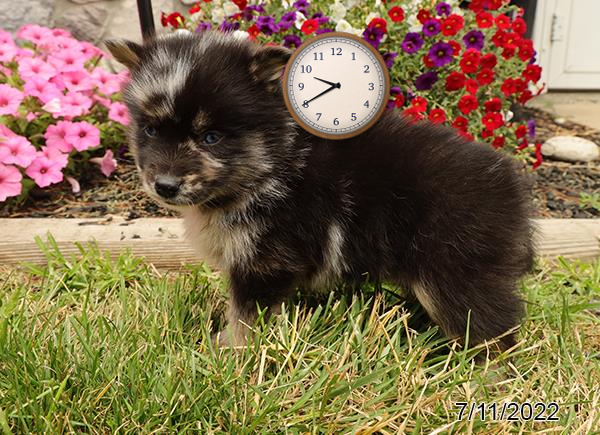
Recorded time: 9.40
